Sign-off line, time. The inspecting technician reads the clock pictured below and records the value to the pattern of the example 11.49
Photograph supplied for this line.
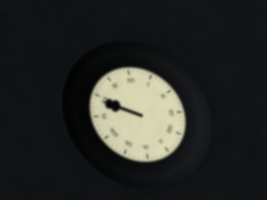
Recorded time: 9.49
